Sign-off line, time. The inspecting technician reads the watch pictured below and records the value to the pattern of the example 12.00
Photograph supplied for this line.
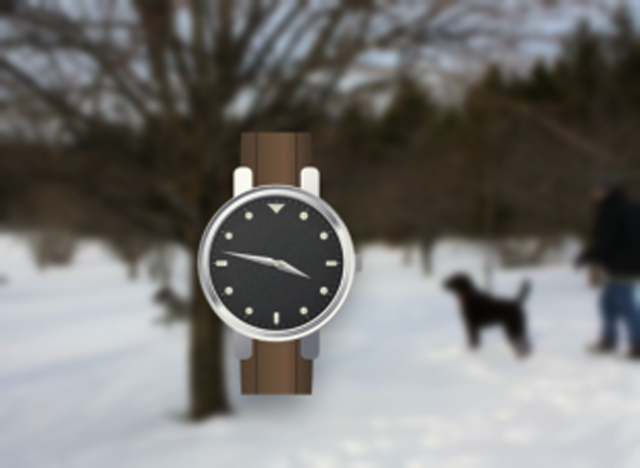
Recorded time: 3.47
